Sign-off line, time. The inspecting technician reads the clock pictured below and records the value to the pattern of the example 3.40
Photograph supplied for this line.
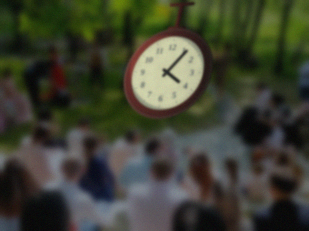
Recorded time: 4.06
